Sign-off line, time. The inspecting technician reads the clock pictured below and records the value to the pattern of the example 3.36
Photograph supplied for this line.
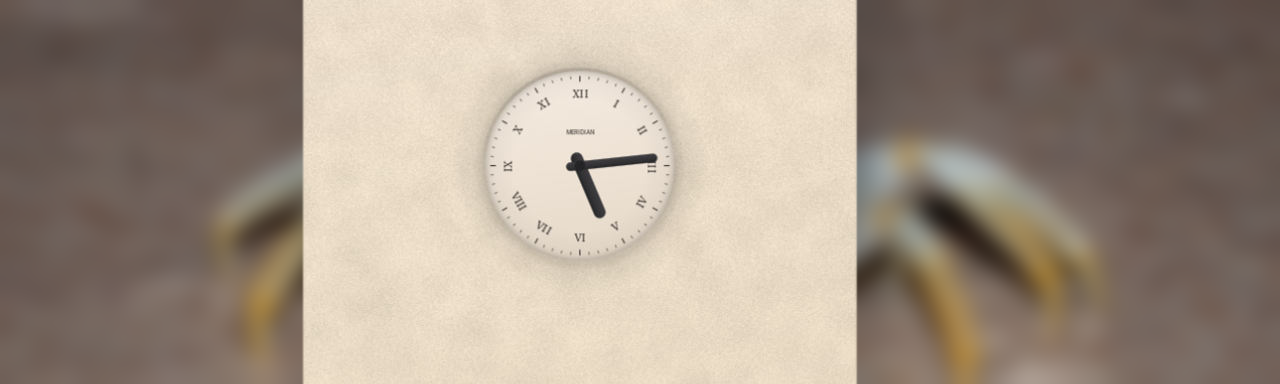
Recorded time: 5.14
